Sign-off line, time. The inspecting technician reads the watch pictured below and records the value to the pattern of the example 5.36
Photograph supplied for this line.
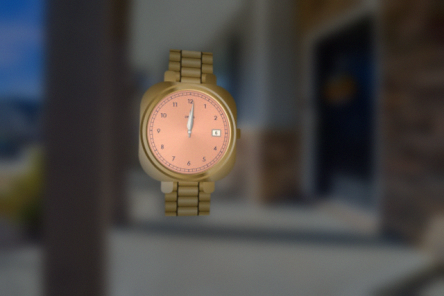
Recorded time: 12.01
